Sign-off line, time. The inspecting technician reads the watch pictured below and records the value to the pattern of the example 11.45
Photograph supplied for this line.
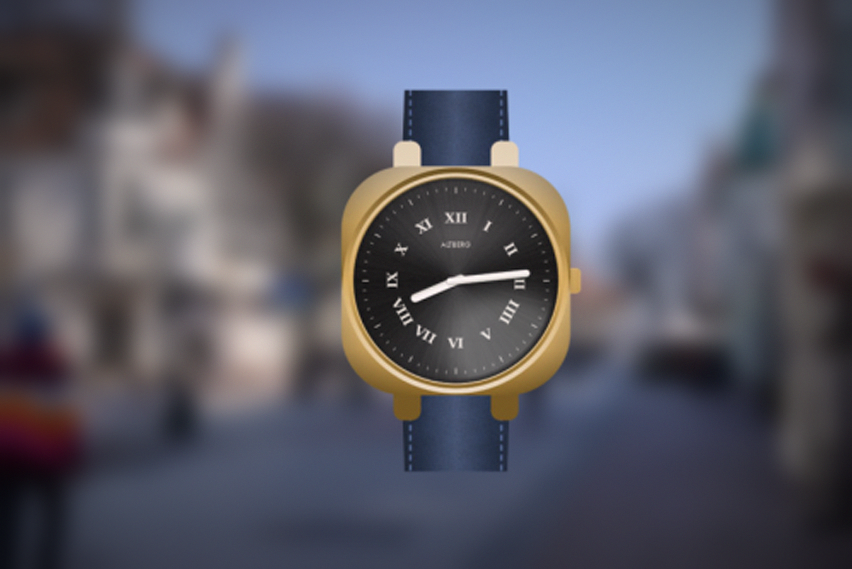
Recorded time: 8.14
